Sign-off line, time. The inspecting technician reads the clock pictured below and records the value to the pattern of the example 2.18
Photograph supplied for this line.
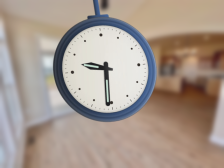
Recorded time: 9.31
